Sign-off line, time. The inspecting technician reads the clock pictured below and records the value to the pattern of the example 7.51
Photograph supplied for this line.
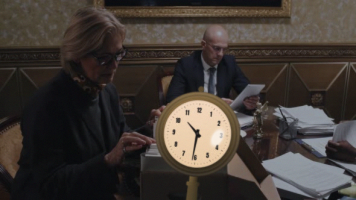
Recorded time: 10.31
